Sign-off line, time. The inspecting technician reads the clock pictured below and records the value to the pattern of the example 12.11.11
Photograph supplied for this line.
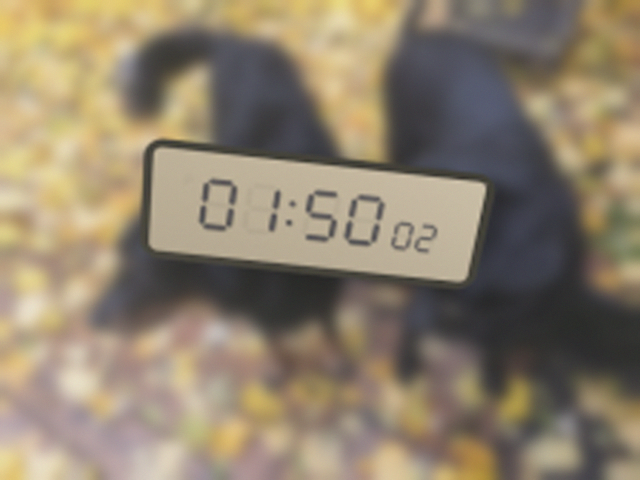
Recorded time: 1.50.02
